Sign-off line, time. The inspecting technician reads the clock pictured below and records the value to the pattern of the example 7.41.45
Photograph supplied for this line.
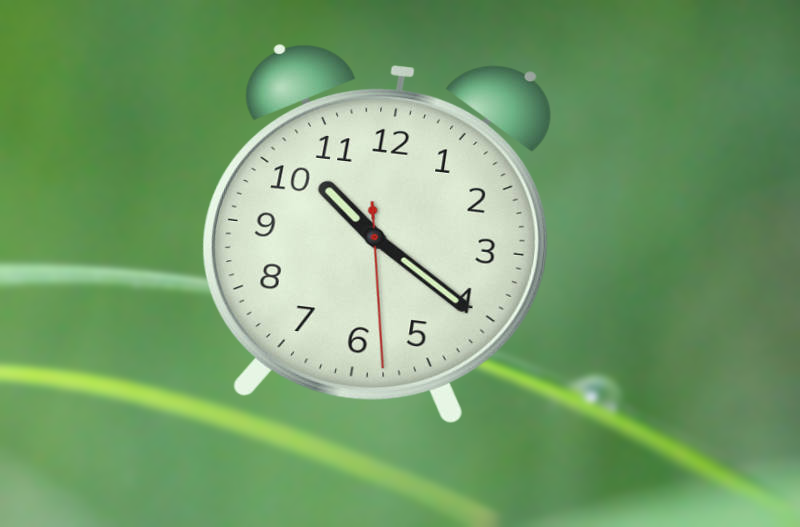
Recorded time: 10.20.28
